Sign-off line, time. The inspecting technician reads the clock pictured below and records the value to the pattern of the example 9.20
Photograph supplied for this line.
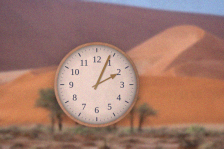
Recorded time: 2.04
